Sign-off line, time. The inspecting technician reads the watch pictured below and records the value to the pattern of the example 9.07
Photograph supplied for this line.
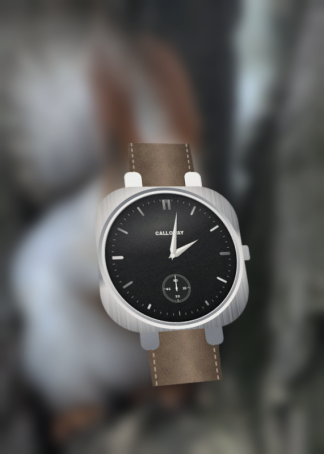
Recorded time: 2.02
